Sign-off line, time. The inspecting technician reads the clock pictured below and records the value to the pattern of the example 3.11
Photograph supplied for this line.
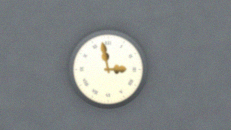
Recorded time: 2.58
